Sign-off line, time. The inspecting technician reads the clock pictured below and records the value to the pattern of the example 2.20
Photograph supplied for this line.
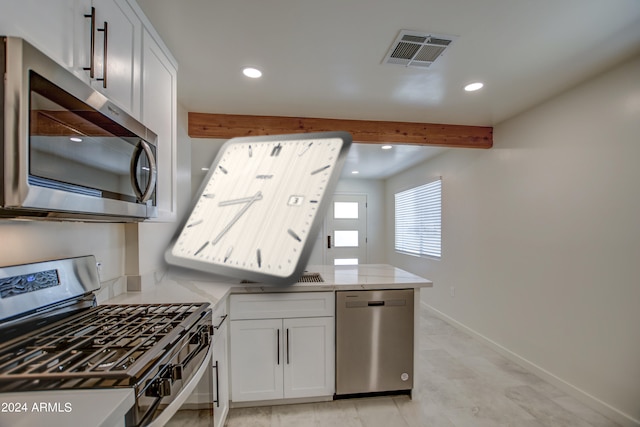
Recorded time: 8.34
